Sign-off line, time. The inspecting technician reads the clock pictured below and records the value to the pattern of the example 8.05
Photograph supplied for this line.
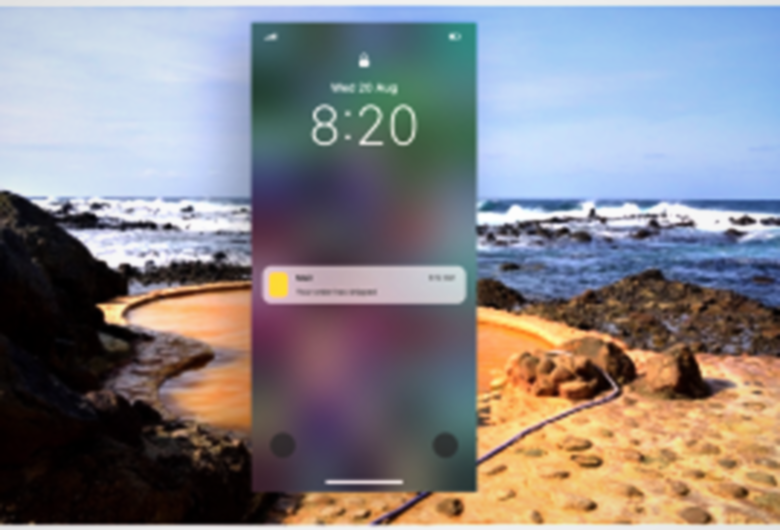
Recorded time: 8.20
